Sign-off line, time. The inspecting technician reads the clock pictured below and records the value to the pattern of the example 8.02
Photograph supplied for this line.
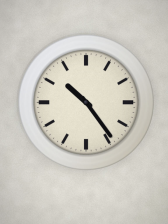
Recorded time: 10.24
